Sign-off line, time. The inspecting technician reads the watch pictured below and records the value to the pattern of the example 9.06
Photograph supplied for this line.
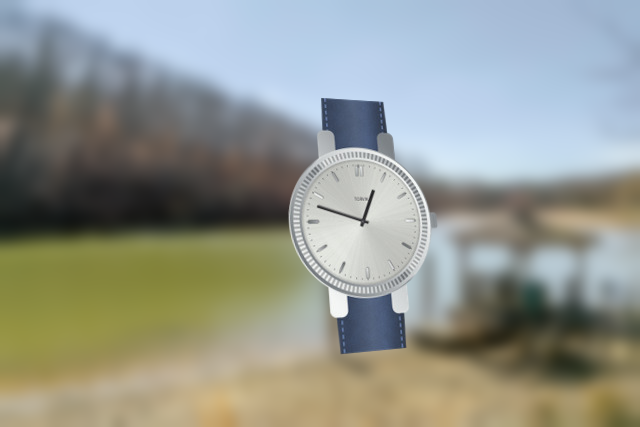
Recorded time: 12.48
